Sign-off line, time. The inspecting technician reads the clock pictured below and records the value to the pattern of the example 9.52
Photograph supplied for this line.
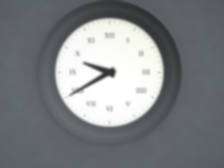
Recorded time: 9.40
